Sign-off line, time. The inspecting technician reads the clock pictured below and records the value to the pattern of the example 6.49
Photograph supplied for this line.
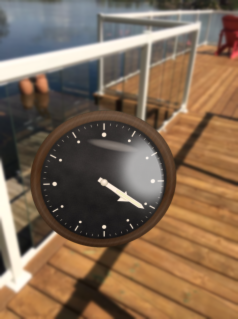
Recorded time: 4.21
